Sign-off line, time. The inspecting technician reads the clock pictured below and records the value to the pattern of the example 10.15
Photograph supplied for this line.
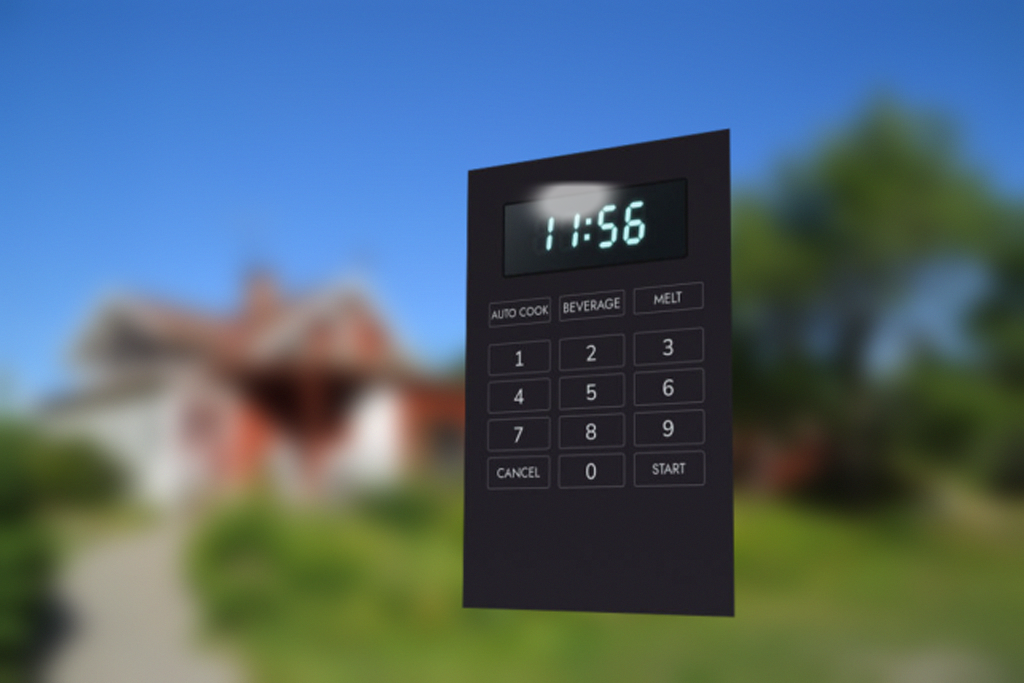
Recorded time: 11.56
